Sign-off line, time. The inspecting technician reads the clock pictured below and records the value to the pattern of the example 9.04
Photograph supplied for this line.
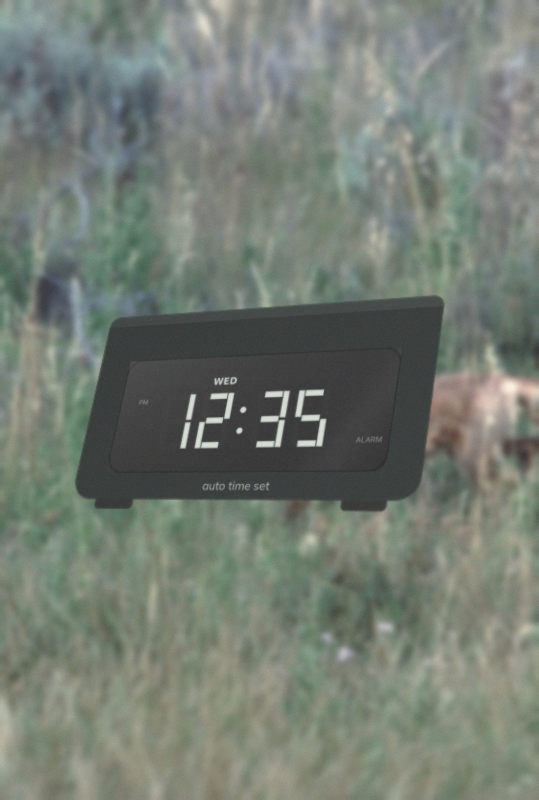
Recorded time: 12.35
